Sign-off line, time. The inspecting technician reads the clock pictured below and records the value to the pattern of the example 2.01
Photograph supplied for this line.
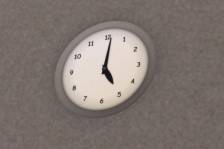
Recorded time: 5.01
